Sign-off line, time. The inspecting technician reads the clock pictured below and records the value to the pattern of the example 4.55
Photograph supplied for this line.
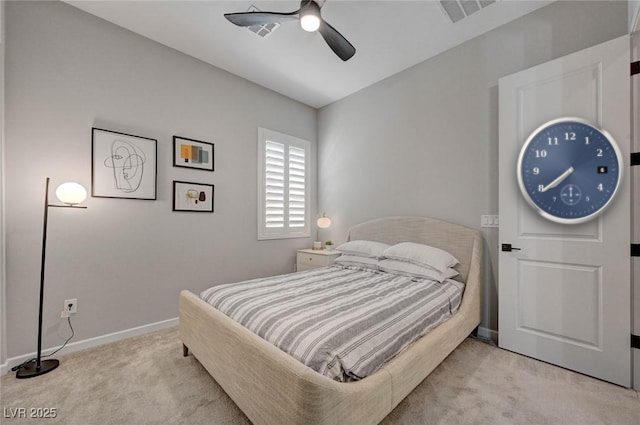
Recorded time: 7.39
